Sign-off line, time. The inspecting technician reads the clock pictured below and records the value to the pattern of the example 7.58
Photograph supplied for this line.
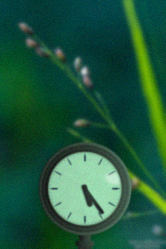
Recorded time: 5.24
